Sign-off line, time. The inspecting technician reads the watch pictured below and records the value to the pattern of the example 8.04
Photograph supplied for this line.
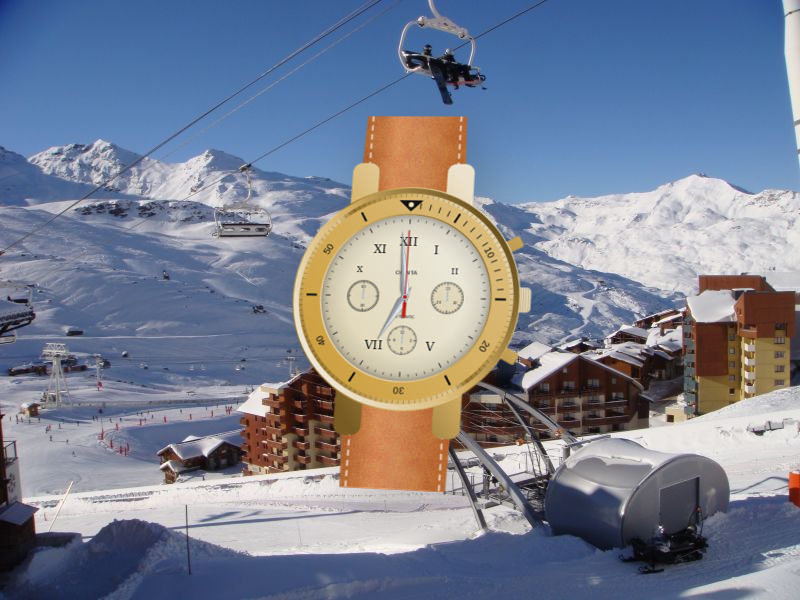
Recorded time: 6.59
